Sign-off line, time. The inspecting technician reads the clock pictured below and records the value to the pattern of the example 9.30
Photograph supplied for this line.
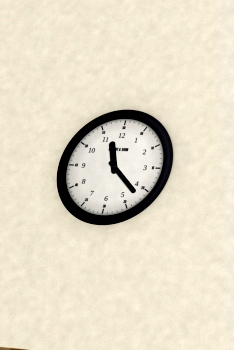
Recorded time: 11.22
